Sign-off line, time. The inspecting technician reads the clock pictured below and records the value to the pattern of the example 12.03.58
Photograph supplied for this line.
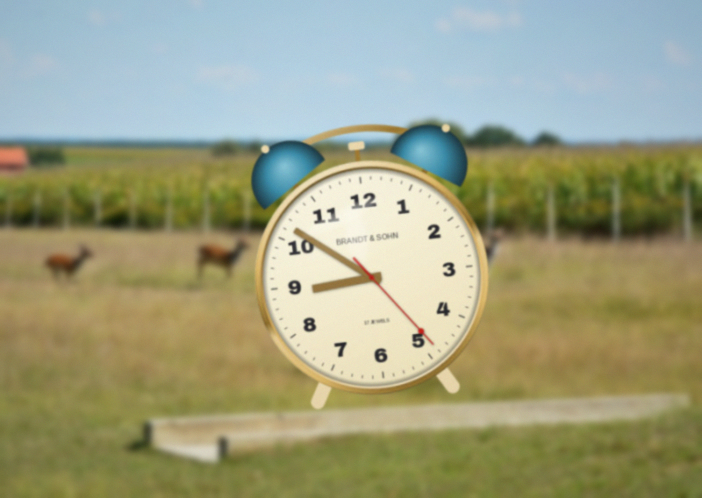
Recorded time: 8.51.24
